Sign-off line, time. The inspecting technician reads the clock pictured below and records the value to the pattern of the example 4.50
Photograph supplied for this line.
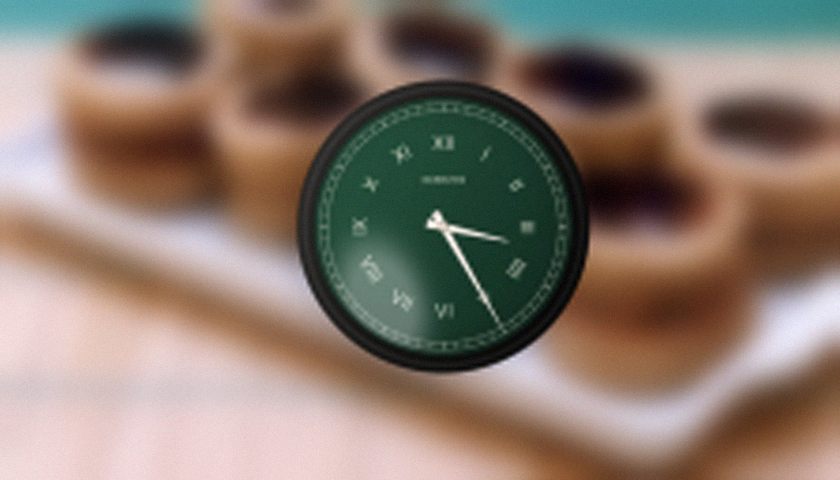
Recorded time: 3.25
